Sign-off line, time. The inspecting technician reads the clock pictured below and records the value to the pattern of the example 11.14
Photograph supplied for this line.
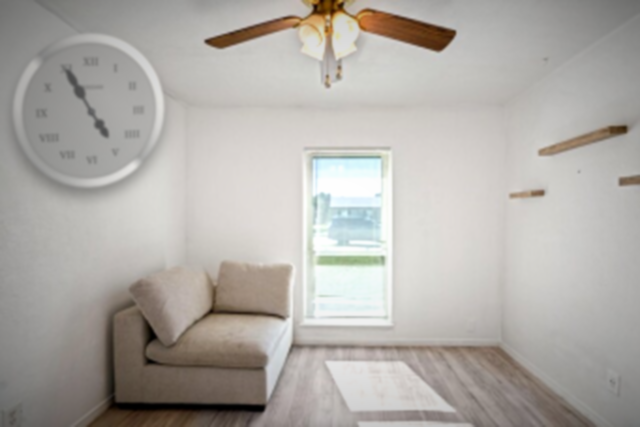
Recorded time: 4.55
